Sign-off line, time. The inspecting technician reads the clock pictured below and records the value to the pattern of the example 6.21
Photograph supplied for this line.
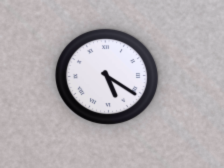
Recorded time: 5.21
